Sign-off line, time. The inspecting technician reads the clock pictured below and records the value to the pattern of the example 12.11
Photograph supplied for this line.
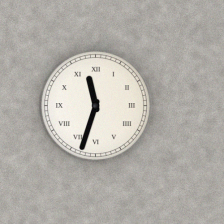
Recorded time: 11.33
